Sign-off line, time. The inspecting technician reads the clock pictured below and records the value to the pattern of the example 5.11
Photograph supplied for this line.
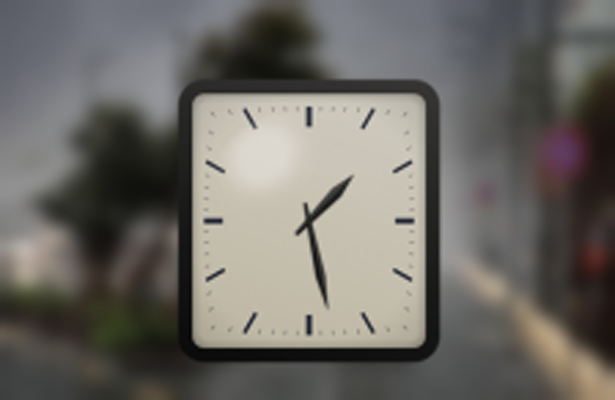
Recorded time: 1.28
